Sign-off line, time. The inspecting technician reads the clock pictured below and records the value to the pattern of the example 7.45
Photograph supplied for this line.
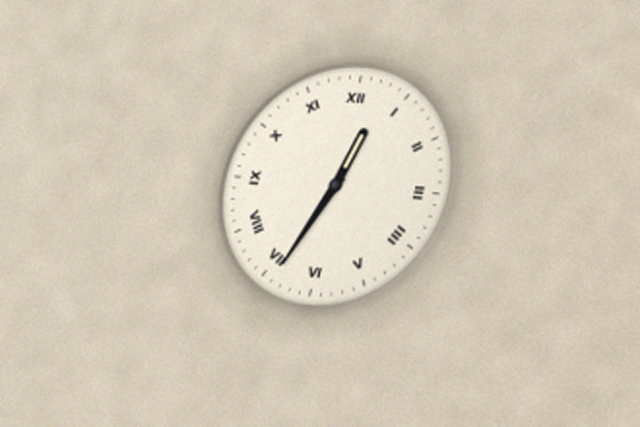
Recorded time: 12.34
